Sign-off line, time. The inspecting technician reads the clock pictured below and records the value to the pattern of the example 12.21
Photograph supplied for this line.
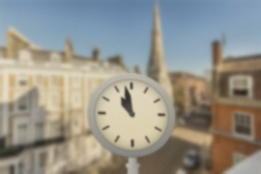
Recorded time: 10.58
